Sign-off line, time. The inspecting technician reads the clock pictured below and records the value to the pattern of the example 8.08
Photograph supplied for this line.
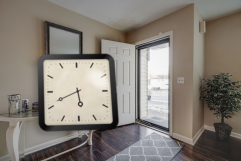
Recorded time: 5.41
